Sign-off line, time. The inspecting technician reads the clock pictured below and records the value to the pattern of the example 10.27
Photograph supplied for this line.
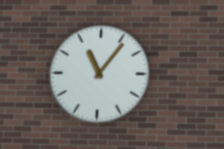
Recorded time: 11.06
